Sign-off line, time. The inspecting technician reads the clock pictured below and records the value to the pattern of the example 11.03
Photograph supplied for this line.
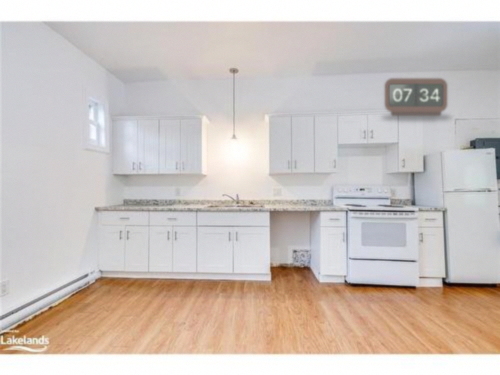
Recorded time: 7.34
